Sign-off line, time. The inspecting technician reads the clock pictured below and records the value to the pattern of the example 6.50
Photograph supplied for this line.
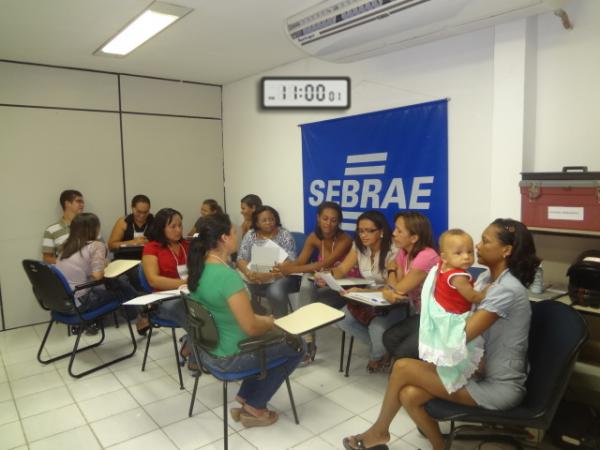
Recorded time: 11.00
